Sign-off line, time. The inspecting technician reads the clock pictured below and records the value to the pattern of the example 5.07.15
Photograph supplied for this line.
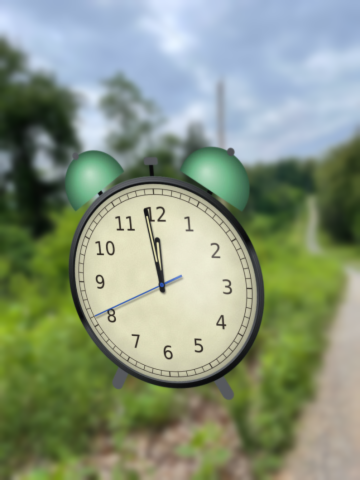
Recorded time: 11.58.41
